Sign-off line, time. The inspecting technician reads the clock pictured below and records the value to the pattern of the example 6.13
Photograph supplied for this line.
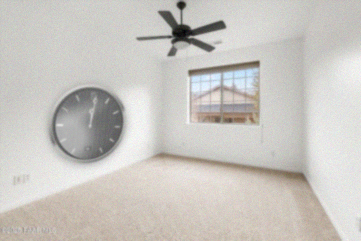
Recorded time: 12.01
